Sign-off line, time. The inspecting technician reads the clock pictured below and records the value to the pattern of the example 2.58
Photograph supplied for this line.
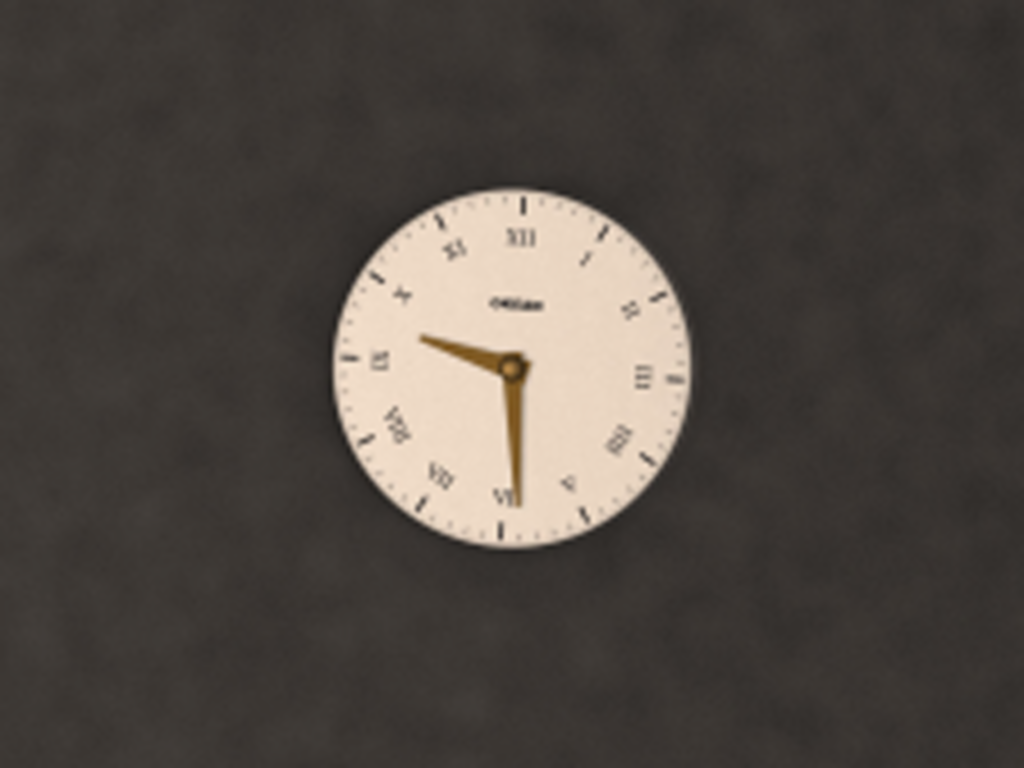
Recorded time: 9.29
